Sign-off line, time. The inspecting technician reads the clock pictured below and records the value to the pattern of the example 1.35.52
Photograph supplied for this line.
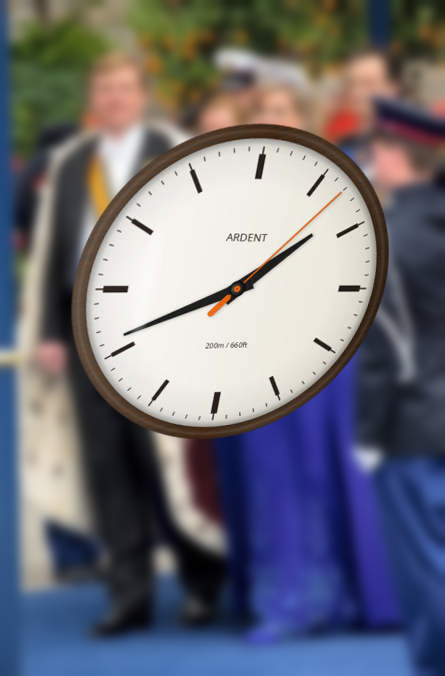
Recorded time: 1.41.07
